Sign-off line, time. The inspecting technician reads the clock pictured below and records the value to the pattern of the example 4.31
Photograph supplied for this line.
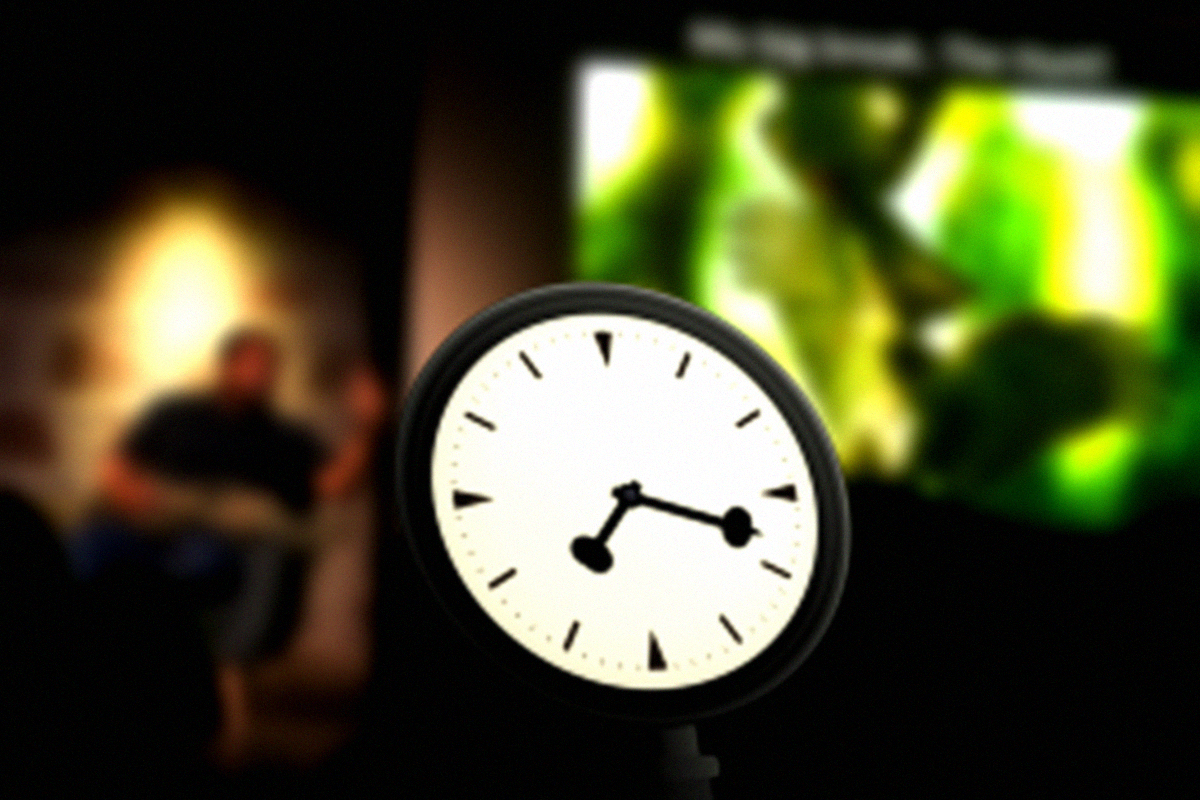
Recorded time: 7.18
